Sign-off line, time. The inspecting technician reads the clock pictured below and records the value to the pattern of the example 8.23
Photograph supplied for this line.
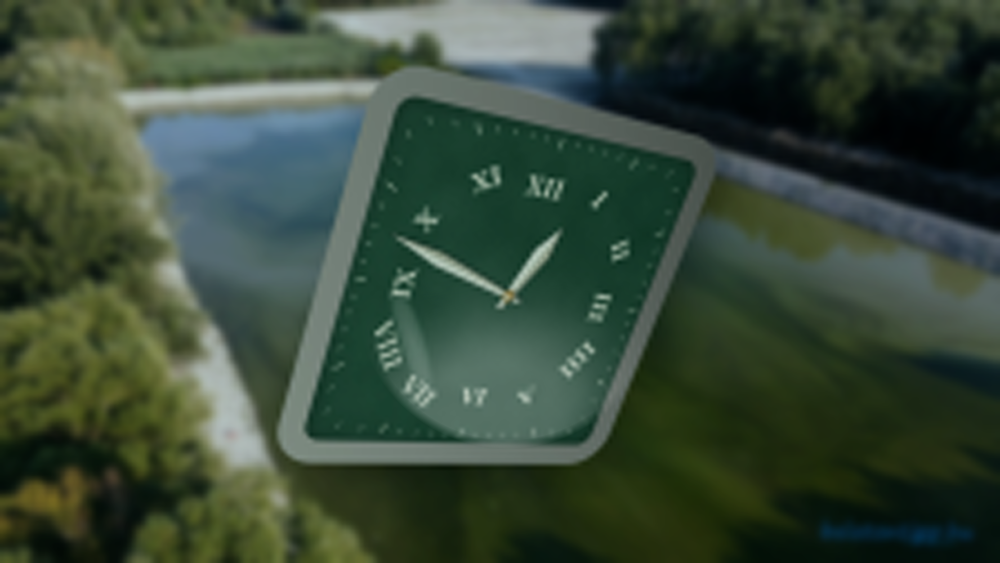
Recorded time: 12.48
